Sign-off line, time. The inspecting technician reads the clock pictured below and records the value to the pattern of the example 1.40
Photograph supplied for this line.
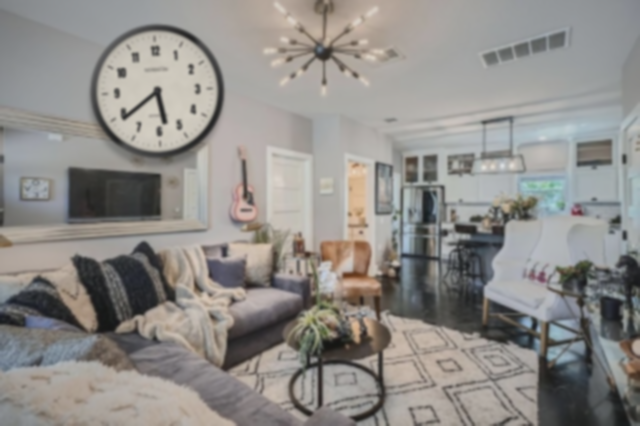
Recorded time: 5.39
